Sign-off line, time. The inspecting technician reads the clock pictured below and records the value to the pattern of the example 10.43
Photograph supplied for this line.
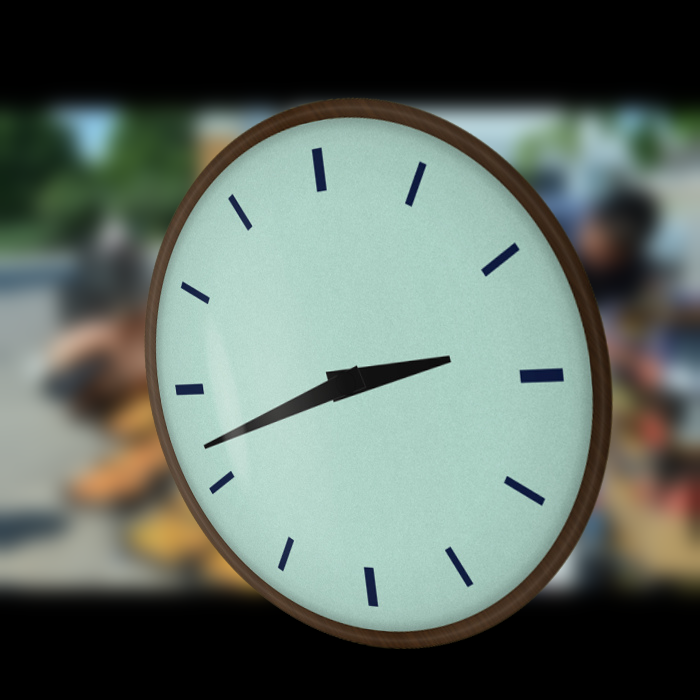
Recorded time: 2.42
